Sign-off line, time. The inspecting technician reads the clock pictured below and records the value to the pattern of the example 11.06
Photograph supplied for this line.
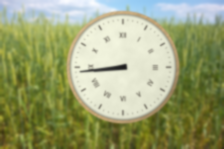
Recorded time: 8.44
